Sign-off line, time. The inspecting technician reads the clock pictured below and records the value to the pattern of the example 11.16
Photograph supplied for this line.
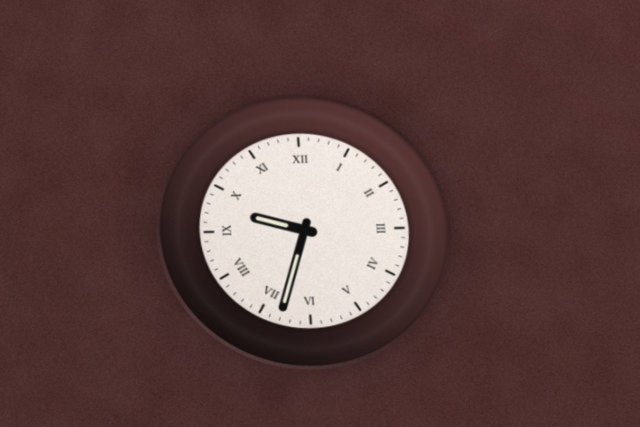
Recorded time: 9.33
